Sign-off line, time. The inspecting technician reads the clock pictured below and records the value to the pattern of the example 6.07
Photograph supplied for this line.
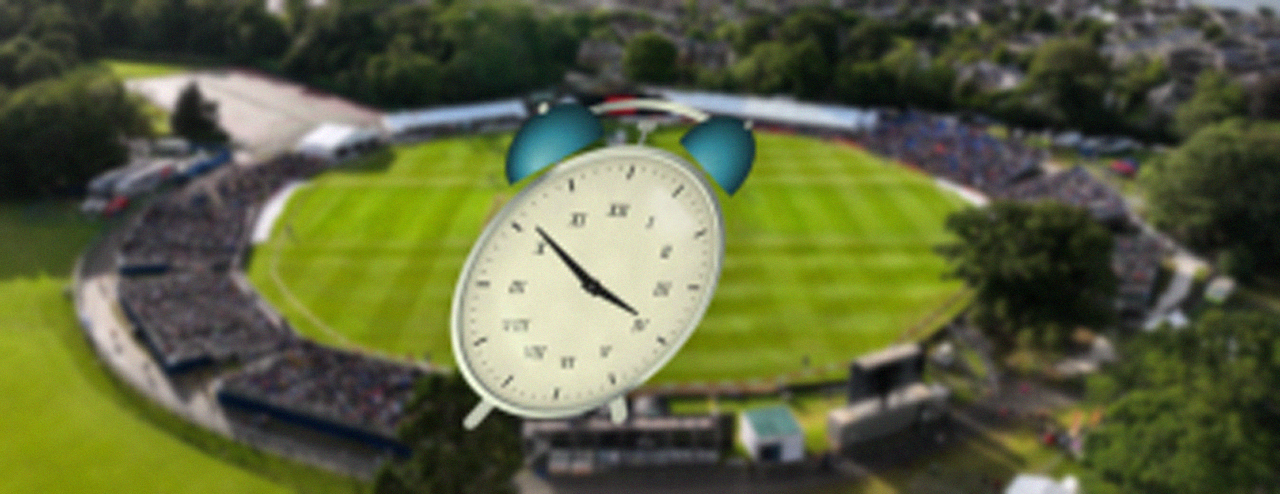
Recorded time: 3.51
